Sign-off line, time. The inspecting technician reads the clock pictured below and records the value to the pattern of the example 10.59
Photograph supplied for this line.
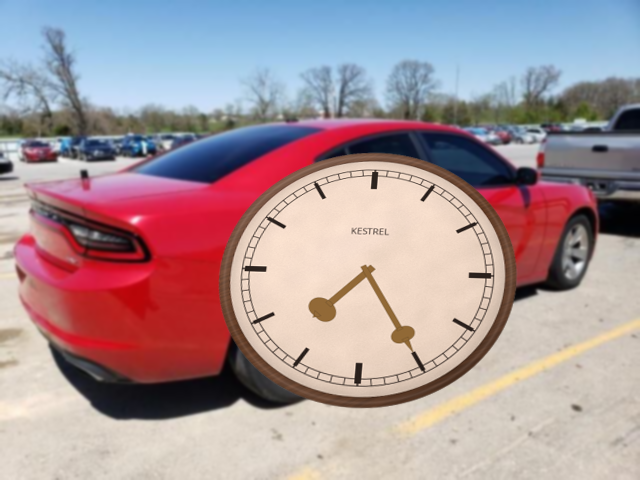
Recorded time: 7.25
